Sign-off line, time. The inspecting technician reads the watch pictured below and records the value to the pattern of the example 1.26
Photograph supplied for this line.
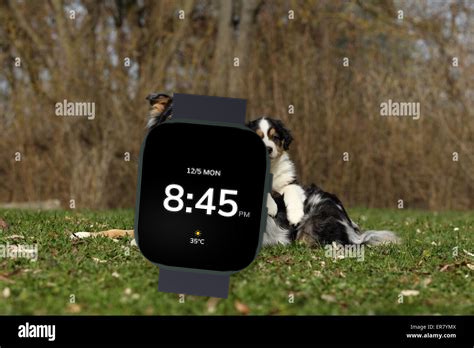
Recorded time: 8.45
